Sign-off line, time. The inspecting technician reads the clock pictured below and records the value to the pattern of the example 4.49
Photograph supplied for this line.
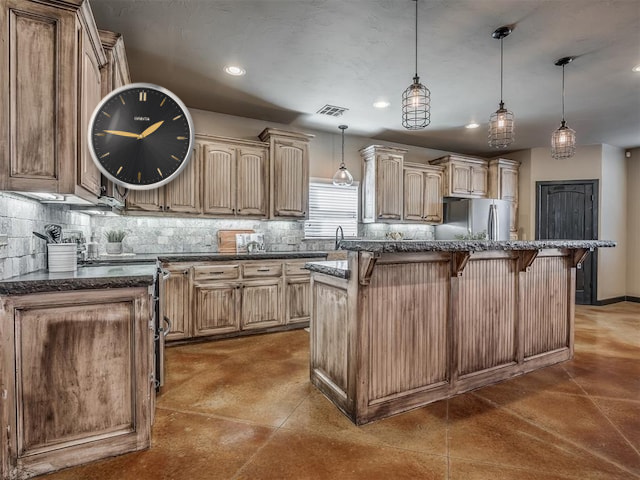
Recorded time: 1.46
